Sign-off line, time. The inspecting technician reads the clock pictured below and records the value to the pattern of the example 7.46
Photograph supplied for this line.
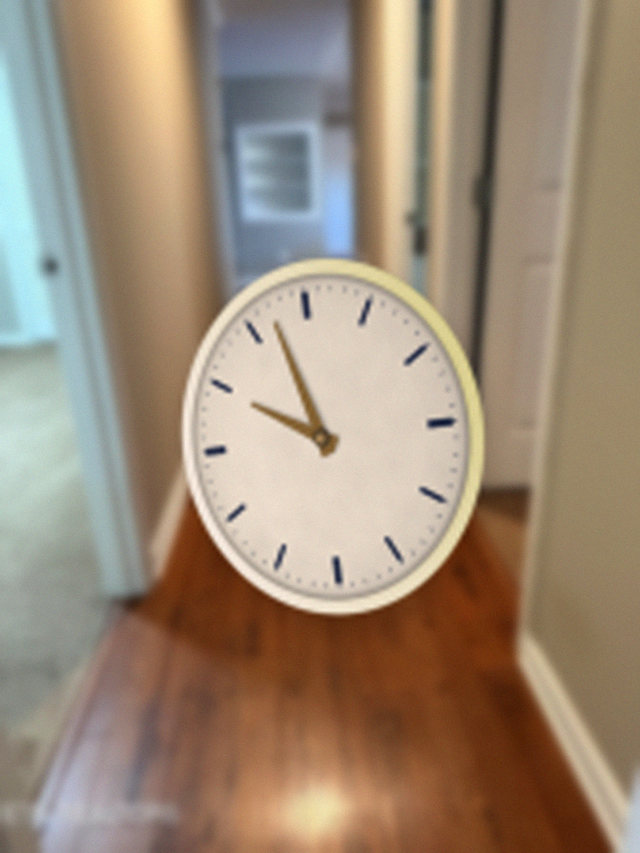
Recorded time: 9.57
